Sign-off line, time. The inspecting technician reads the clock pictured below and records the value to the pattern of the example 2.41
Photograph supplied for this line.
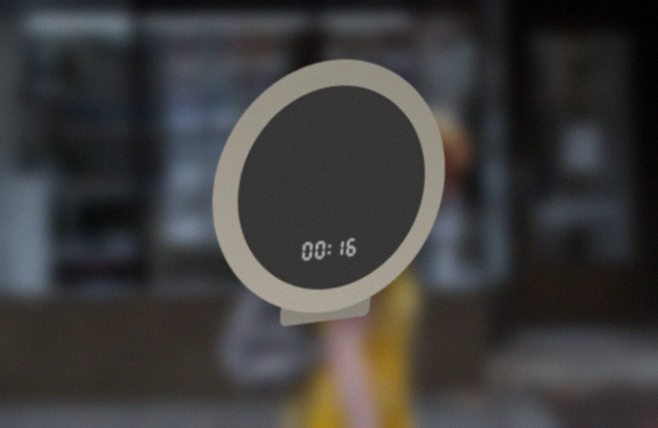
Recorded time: 0.16
